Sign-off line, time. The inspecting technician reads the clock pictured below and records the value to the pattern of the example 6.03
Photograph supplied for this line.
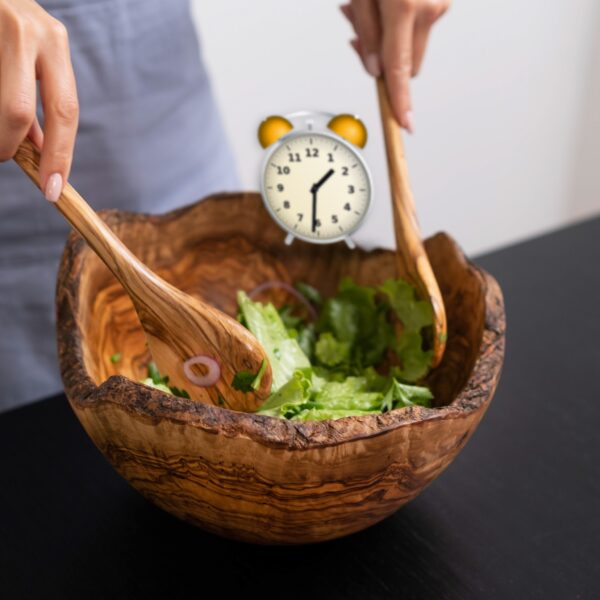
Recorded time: 1.31
